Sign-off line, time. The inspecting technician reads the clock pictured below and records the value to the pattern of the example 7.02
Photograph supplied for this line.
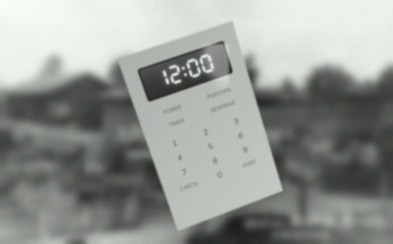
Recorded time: 12.00
